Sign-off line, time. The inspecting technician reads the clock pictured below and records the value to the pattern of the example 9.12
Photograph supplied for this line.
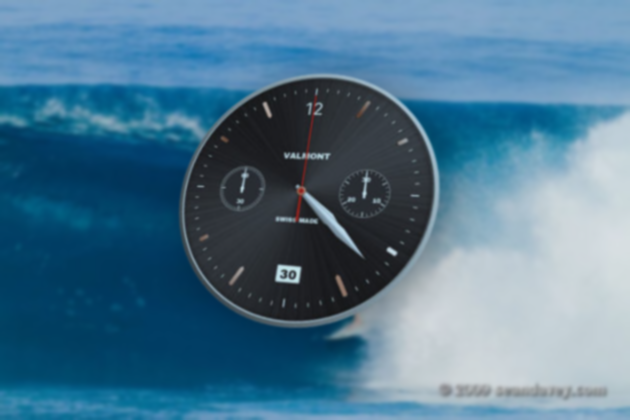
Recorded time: 4.22
